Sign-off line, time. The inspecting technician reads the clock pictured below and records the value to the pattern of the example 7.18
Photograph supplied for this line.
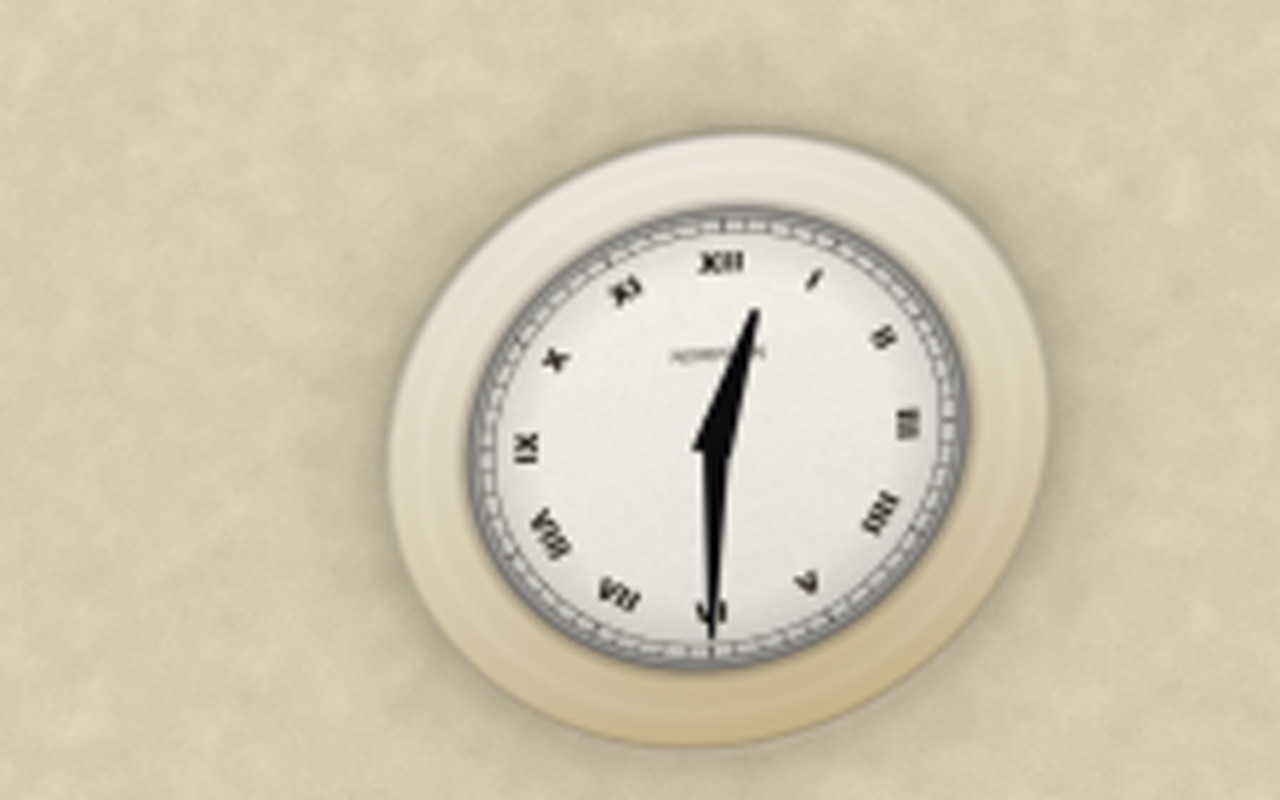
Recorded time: 12.30
